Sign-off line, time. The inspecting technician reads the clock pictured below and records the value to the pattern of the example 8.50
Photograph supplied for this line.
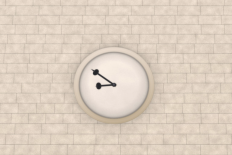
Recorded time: 8.51
